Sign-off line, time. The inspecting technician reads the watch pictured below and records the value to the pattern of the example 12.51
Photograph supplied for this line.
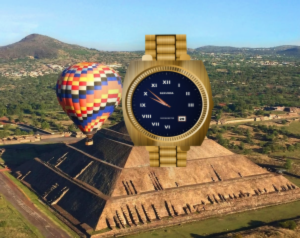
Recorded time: 9.52
